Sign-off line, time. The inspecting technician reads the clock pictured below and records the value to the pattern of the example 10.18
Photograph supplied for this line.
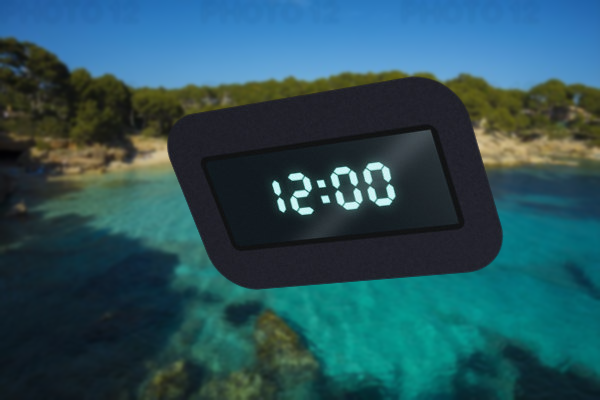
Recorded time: 12.00
